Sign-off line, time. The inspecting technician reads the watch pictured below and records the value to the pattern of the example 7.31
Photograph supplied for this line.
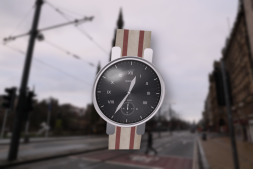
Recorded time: 12.35
